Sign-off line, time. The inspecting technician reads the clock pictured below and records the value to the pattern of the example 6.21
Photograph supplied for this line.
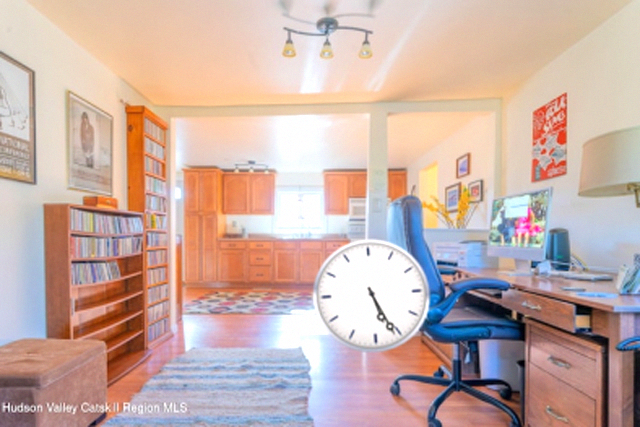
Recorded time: 5.26
